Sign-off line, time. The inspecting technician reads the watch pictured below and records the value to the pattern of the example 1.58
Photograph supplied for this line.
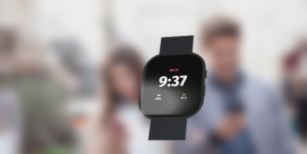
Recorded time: 9.37
